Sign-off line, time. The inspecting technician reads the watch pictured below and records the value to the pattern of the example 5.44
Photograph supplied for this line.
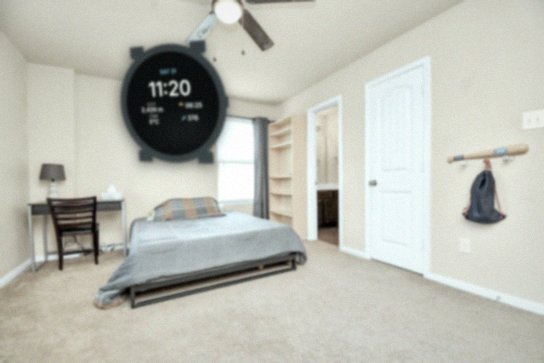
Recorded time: 11.20
